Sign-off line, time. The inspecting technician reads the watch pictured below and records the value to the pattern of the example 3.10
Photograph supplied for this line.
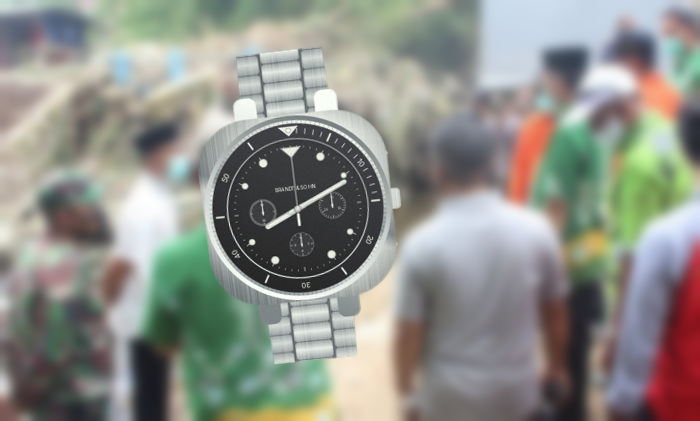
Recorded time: 8.11
